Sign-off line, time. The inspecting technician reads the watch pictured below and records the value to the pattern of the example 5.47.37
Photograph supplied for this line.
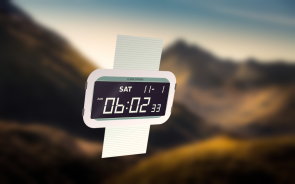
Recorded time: 6.02.33
